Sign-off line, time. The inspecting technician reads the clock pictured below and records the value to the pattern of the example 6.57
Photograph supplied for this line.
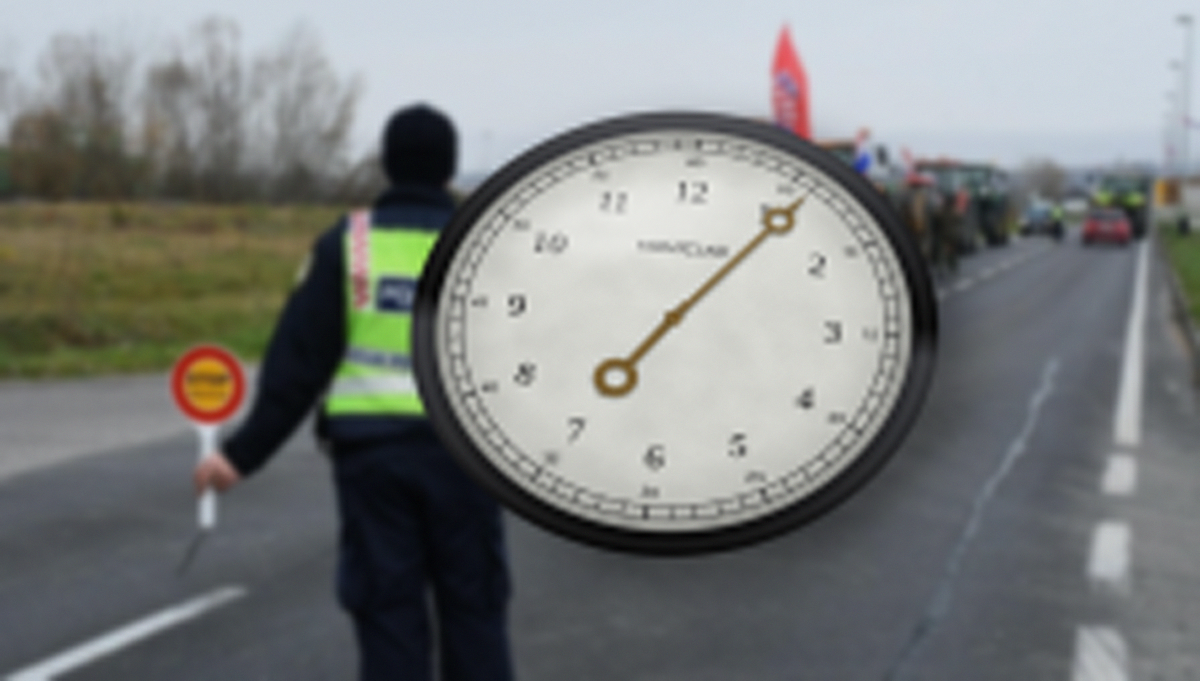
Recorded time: 7.06
